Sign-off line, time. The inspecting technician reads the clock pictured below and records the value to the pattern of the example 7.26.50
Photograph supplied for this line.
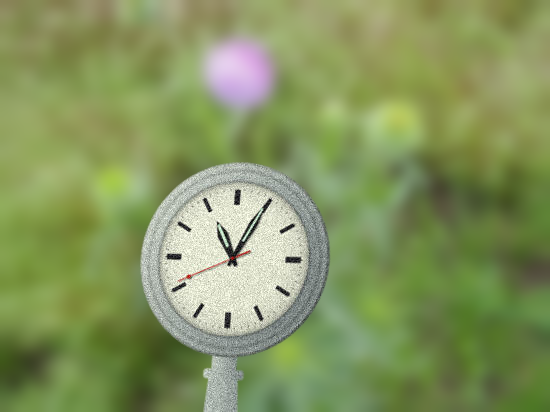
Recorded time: 11.04.41
